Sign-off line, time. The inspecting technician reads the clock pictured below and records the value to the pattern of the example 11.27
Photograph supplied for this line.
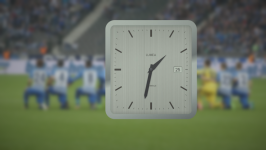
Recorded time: 1.32
